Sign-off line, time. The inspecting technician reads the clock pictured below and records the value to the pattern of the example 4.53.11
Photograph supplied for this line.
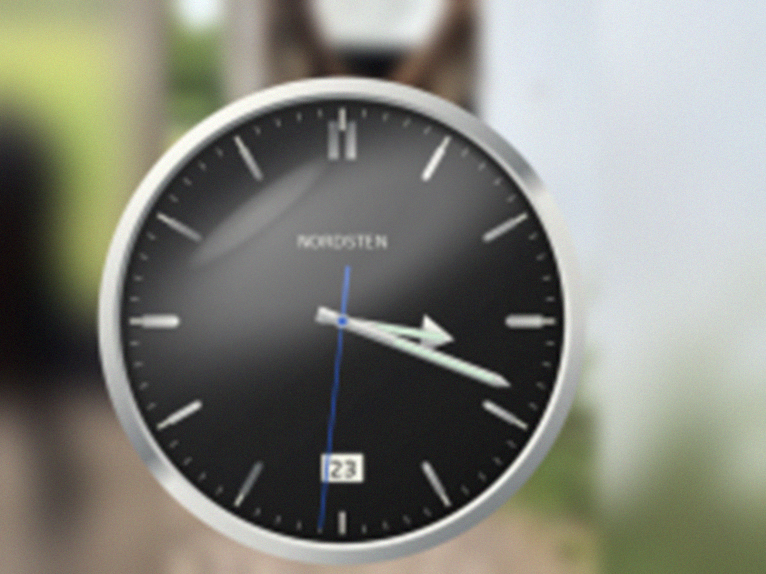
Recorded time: 3.18.31
